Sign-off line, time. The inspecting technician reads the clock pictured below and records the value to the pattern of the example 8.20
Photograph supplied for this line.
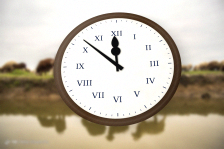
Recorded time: 11.52
